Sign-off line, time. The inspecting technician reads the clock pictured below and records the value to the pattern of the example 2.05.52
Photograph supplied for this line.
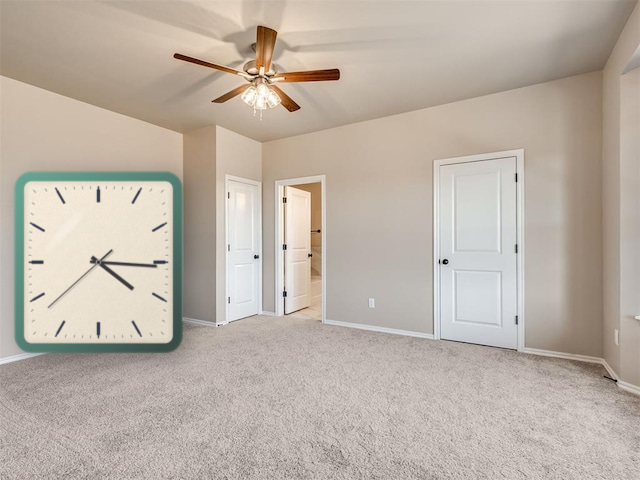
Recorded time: 4.15.38
